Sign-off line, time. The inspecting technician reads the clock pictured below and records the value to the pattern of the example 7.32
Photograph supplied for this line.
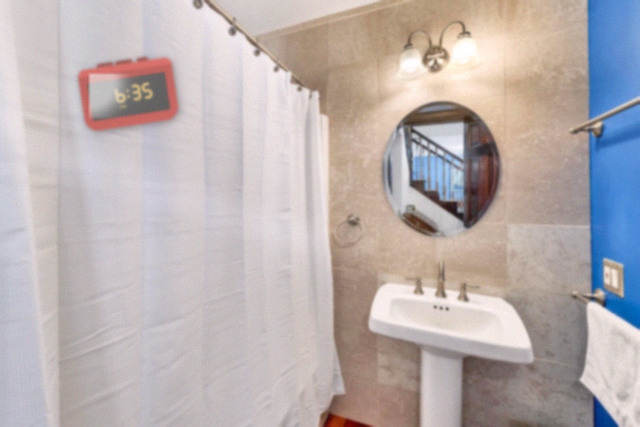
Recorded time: 6.35
